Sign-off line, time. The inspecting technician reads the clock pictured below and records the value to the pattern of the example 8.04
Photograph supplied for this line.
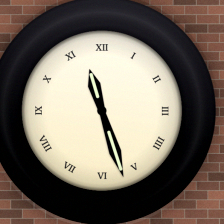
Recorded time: 11.27
